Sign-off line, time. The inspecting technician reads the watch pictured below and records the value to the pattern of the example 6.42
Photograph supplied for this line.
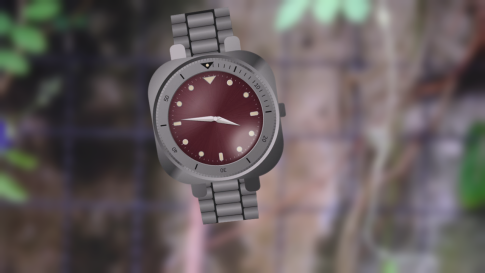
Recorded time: 3.46
